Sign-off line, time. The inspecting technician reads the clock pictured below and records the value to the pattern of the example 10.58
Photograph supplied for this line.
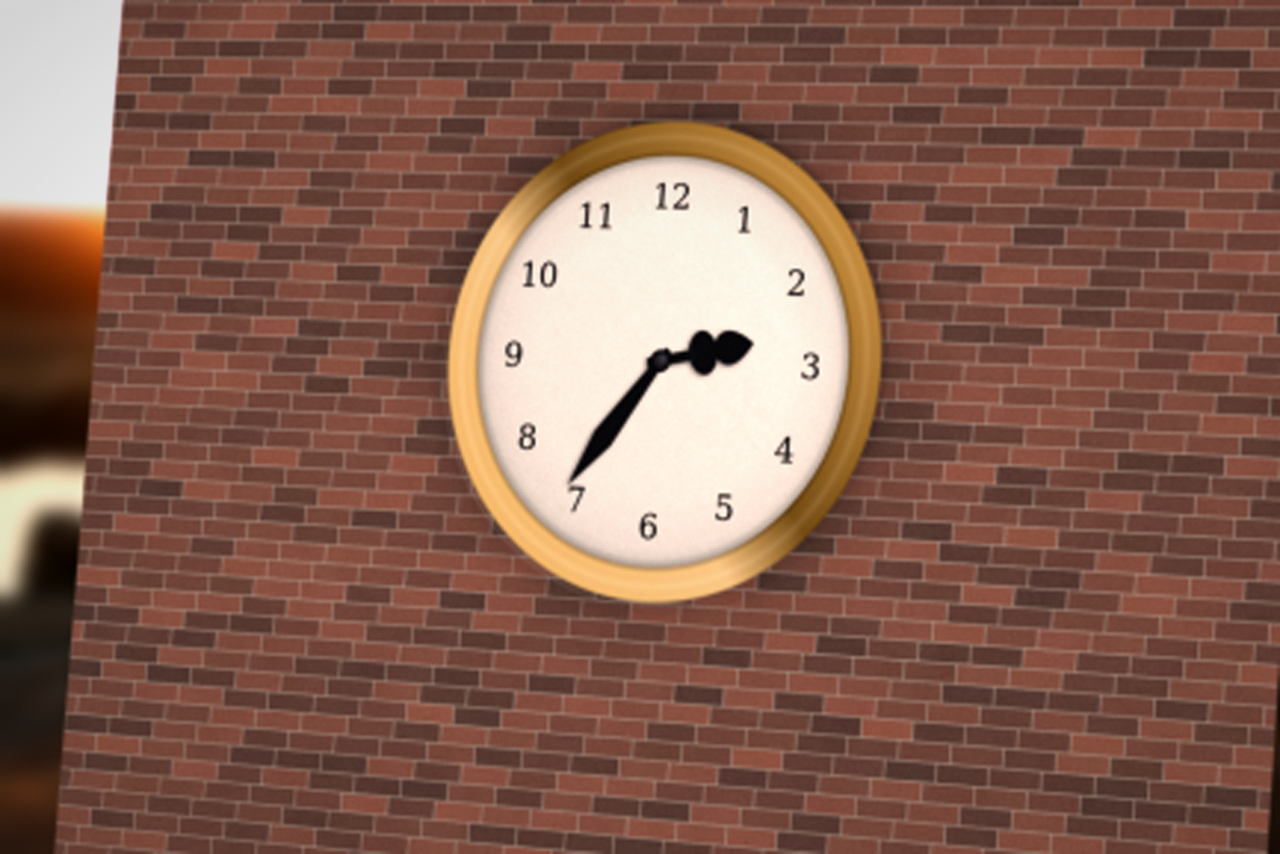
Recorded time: 2.36
